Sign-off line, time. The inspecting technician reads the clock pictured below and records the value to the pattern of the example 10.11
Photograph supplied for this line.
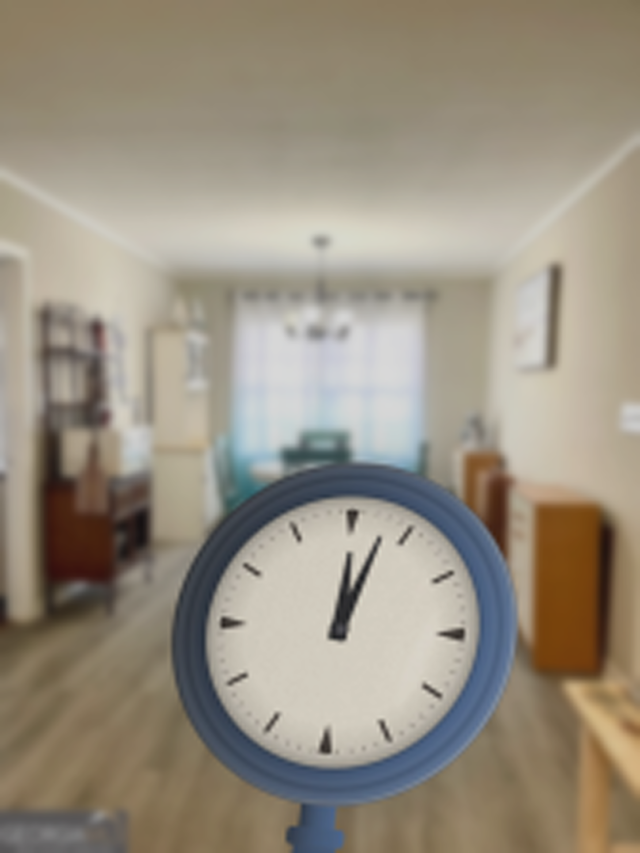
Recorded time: 12.03
